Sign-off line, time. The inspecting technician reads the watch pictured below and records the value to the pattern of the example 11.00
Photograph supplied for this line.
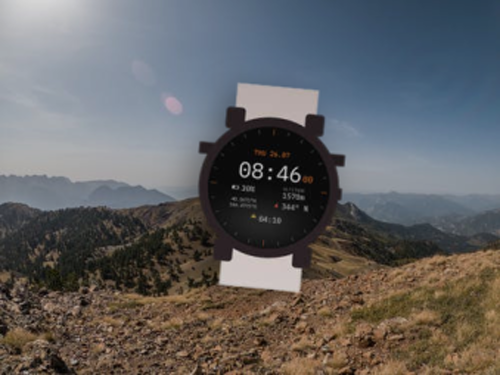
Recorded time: 8.46
